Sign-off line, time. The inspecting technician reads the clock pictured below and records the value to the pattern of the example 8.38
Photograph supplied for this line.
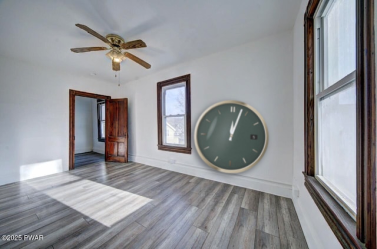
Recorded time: 12.03
